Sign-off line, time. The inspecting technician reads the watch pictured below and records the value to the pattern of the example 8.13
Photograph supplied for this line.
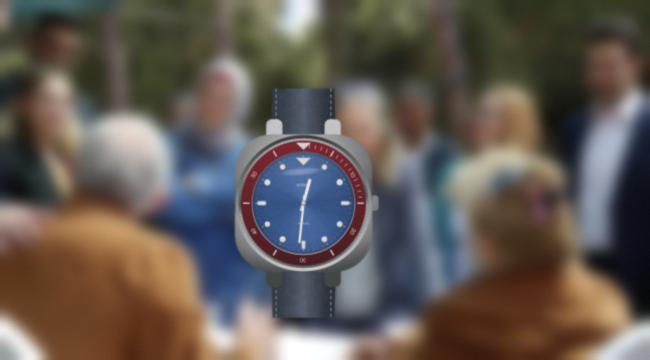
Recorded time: 12.31
